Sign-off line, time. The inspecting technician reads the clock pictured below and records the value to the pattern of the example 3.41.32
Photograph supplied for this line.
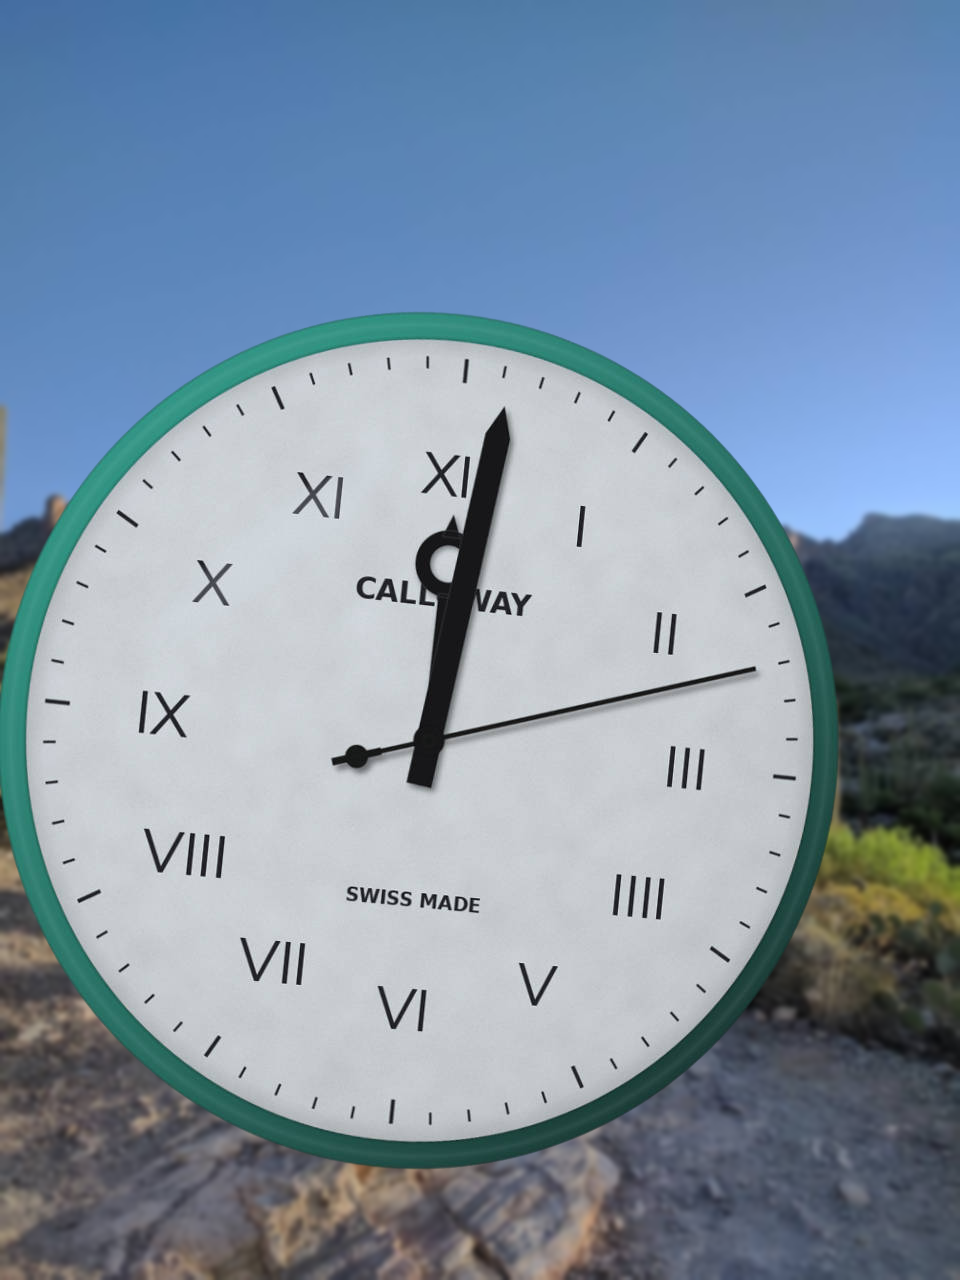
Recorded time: 12.01.12
